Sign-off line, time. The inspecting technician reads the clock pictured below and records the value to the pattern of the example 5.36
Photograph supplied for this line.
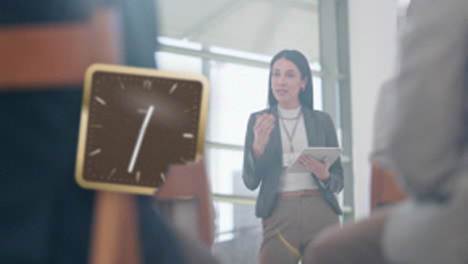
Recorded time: 12.32
